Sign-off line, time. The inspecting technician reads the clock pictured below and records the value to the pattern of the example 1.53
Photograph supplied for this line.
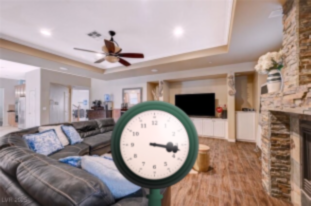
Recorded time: 3.17
